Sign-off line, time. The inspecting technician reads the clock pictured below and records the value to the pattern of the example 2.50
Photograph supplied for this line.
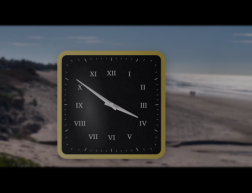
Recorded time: 3.51
